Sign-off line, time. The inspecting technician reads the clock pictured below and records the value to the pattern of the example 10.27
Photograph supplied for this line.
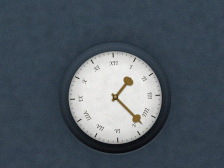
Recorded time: 1.23
